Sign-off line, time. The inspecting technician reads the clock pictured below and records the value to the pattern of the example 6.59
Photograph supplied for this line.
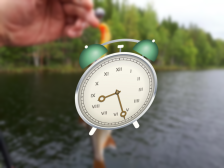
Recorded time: 8.27
